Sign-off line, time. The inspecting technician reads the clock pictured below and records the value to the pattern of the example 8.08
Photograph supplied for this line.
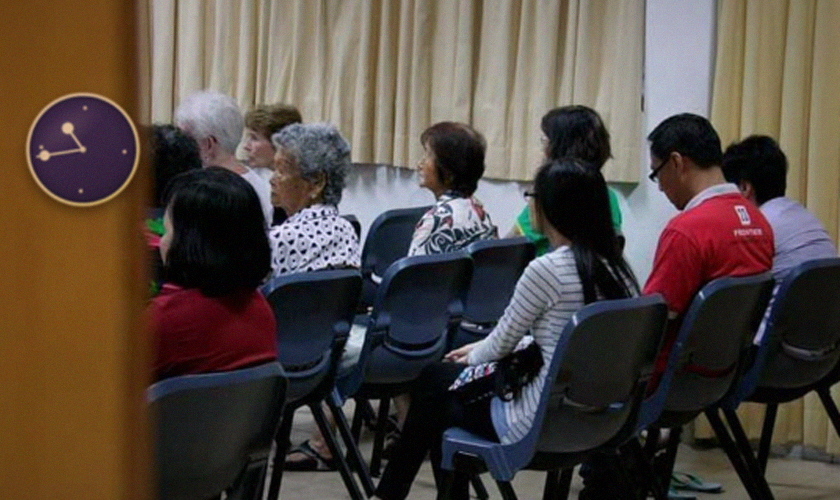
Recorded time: 10.43
